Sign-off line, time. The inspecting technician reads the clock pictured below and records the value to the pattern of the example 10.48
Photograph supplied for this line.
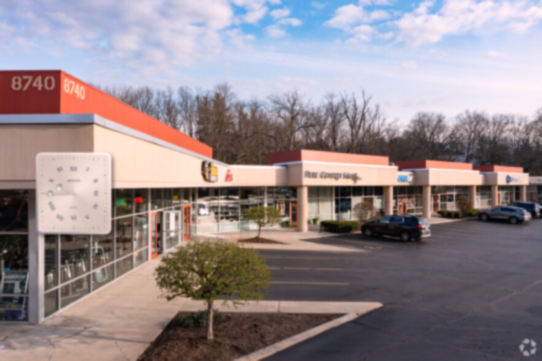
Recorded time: 9.45
